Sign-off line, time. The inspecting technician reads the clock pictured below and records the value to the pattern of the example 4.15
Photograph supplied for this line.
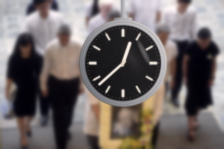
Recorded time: 12.38
